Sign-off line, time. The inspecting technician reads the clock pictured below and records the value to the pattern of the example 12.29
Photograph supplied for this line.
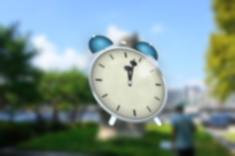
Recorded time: 12.03
